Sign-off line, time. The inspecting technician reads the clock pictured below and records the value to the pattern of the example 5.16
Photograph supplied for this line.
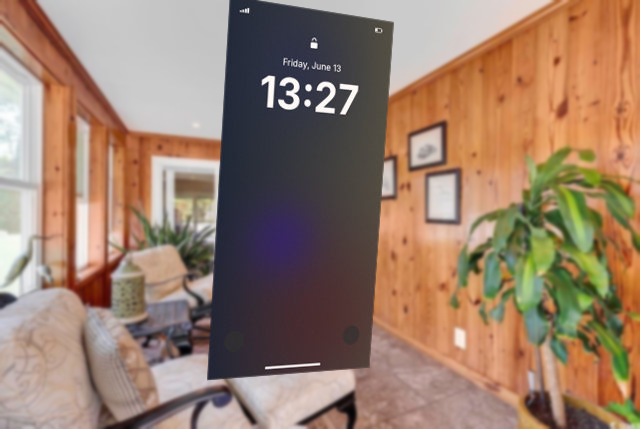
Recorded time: 13.27
